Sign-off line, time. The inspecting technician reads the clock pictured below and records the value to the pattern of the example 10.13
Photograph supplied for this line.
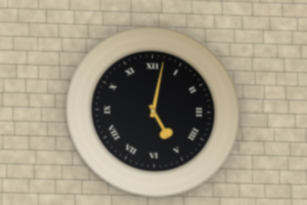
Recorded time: 5.02
